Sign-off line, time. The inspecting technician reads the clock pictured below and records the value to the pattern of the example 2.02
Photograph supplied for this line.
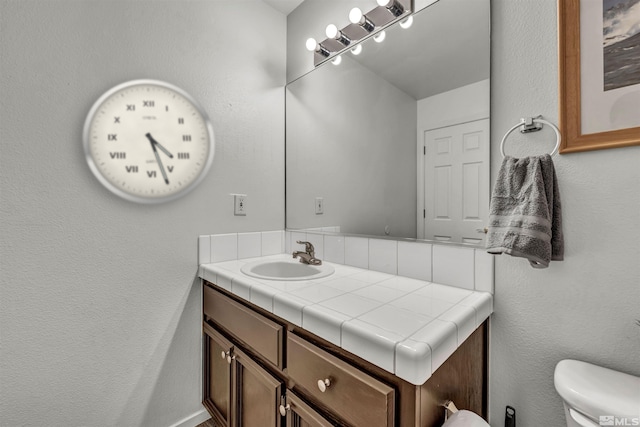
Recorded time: 4.27
